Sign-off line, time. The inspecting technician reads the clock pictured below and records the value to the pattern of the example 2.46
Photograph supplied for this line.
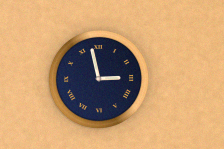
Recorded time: 2.58
